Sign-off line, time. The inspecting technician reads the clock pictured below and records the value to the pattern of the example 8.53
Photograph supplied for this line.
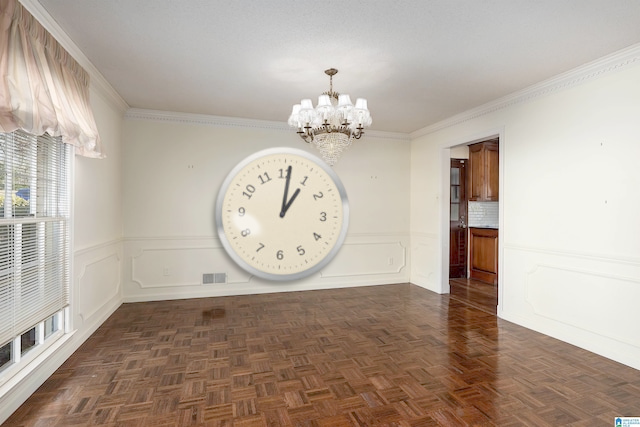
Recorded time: 1.01
